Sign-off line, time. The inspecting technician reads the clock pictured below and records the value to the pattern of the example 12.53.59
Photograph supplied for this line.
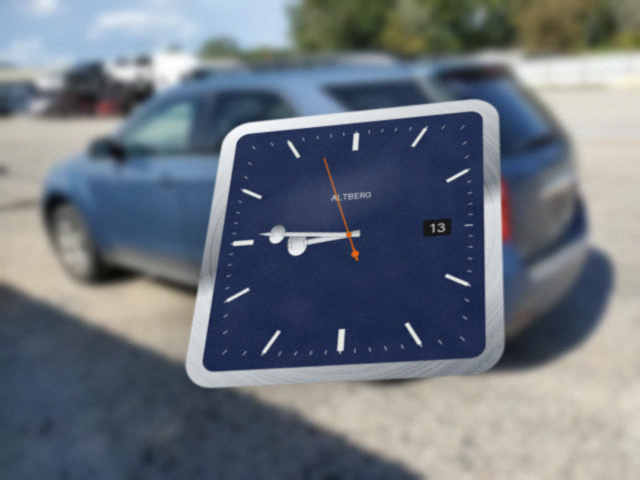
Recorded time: 8.45.57
